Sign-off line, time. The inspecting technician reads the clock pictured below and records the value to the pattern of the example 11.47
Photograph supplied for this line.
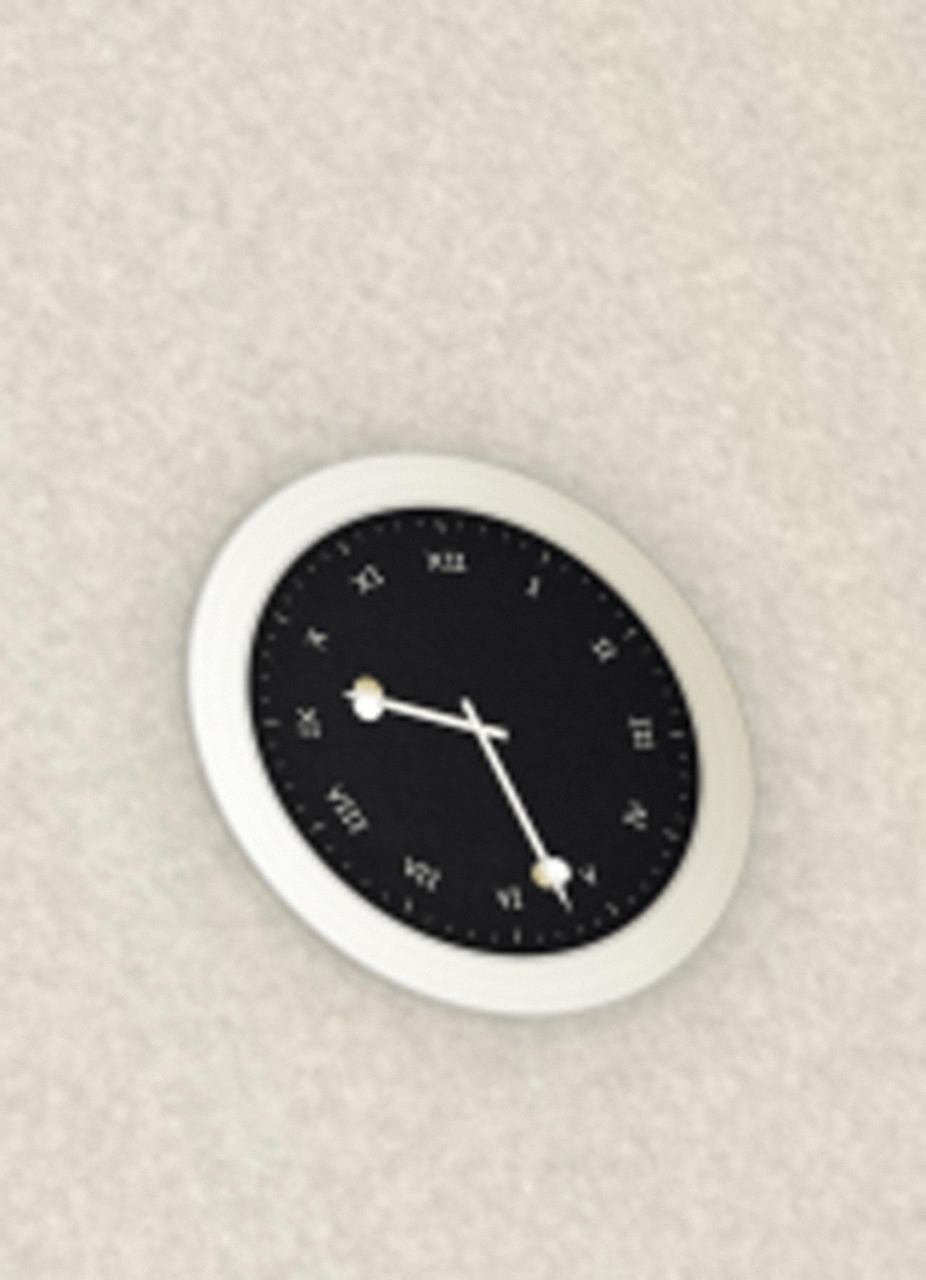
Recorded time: 9.27
